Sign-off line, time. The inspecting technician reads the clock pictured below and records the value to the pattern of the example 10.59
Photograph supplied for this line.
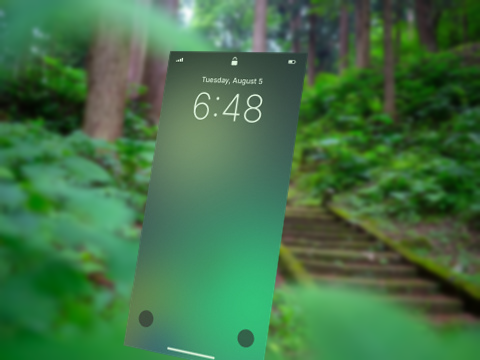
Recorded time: 6.48
